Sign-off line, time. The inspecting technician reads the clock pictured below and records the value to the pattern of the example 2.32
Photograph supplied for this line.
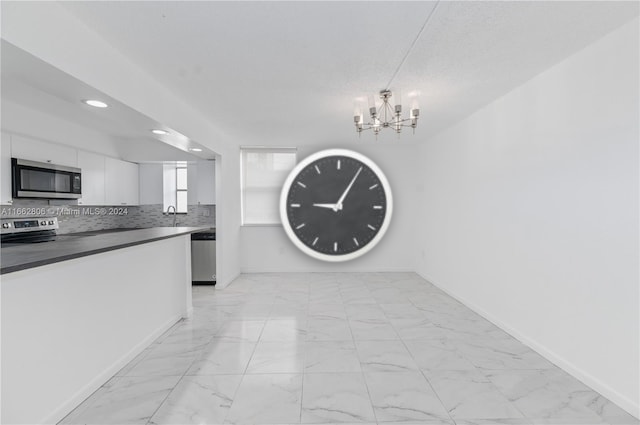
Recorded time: 9.05
